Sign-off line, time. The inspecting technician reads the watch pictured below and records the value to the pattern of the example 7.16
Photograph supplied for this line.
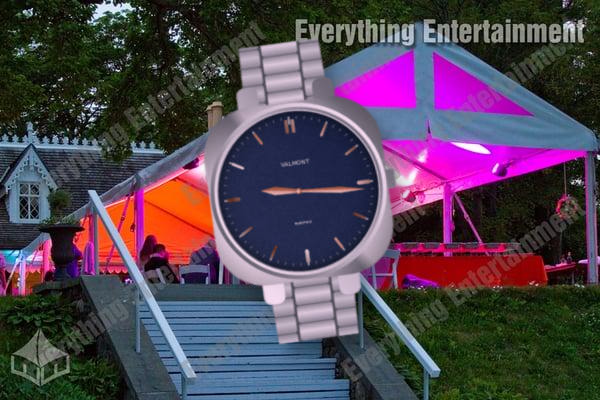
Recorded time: 9.16
